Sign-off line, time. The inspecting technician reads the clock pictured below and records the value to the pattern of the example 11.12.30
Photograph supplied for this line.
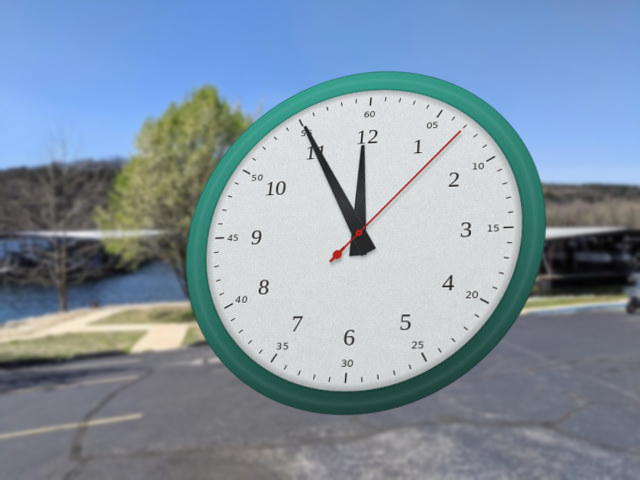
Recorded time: 11.55.07
